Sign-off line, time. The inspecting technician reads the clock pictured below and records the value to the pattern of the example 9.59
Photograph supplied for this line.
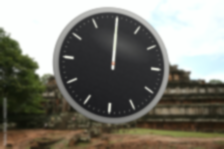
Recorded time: 12.00
